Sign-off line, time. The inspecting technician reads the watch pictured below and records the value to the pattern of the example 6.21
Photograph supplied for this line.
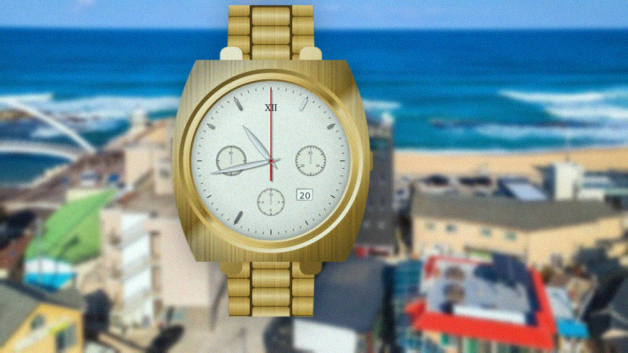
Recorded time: 10.43
